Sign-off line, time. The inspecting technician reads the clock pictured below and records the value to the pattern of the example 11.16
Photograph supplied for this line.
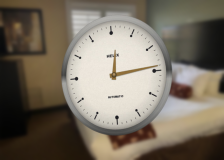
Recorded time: 12.14
